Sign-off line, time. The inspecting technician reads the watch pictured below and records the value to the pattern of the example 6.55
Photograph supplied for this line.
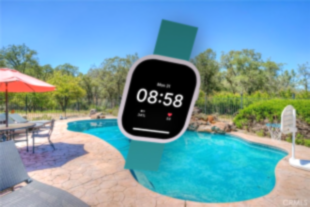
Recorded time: 8.58
